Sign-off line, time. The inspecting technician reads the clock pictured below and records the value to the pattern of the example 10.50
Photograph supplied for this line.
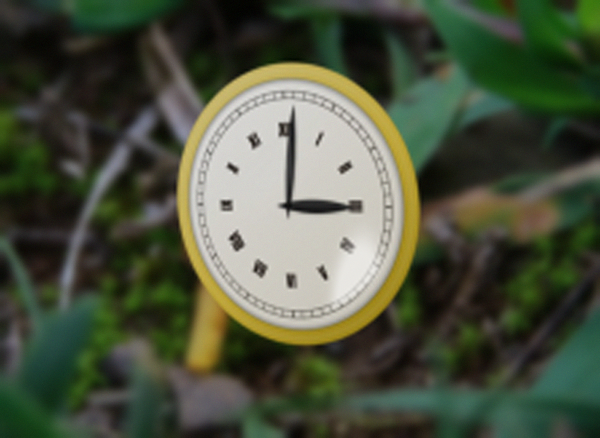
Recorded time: 3.01
